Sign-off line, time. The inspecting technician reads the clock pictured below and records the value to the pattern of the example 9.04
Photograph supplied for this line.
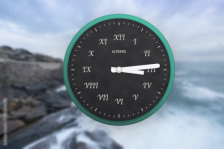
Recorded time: 3.14
